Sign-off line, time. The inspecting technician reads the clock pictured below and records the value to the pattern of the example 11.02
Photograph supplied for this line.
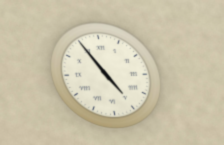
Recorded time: 4.55
